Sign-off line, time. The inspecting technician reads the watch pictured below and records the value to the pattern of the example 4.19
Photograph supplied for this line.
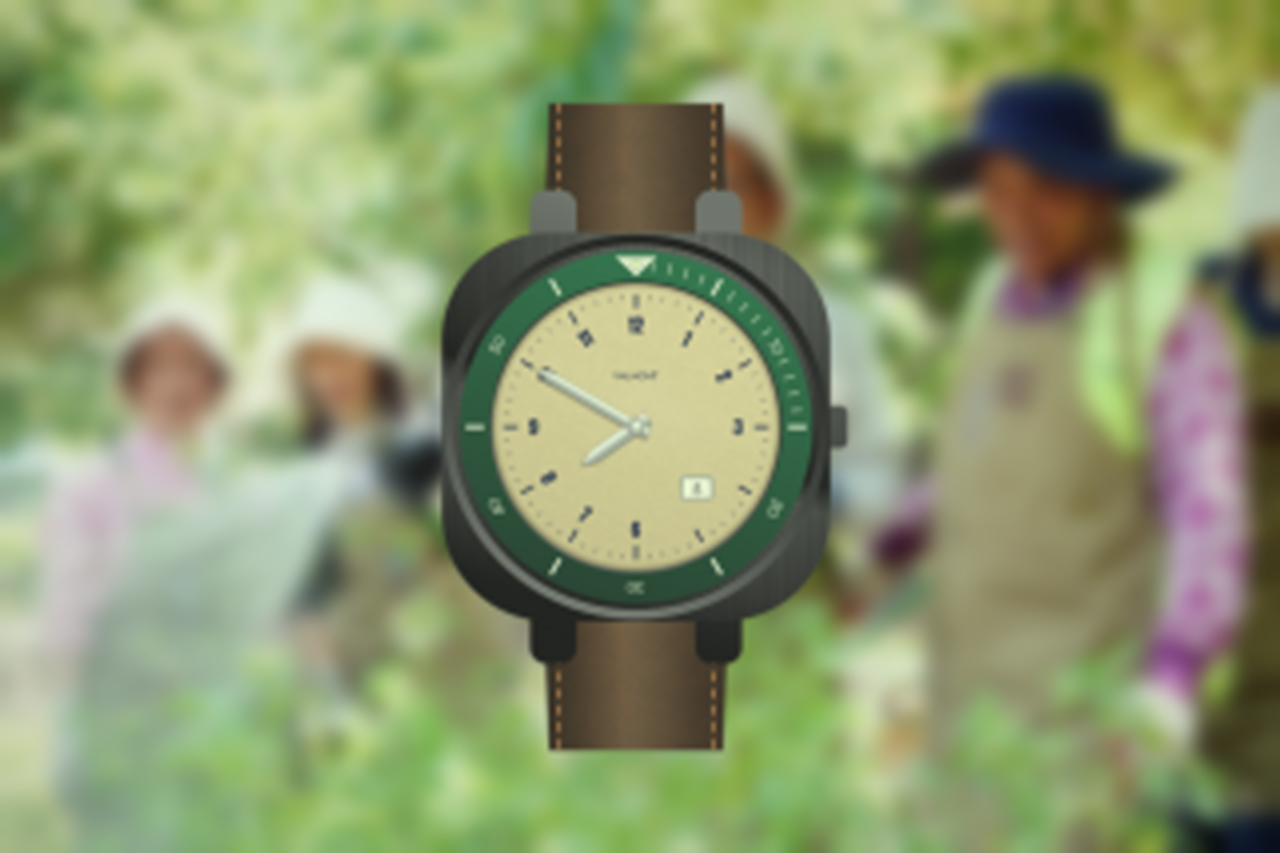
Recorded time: 7.50
